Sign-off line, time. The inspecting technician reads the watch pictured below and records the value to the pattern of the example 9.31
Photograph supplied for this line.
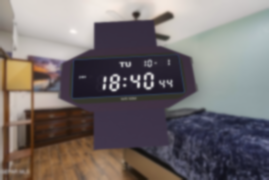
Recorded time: 18.40
